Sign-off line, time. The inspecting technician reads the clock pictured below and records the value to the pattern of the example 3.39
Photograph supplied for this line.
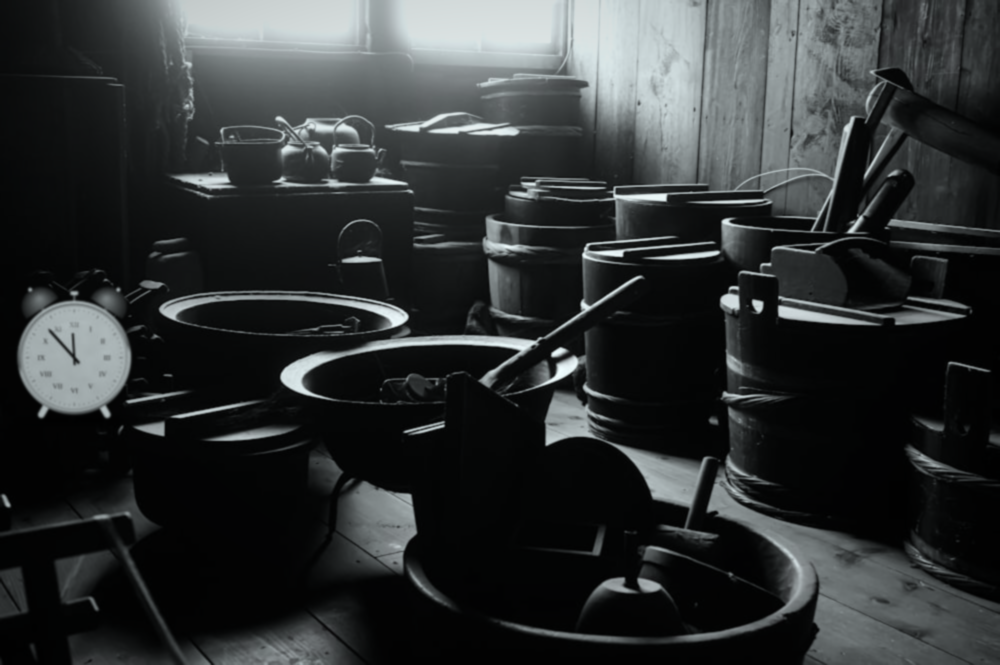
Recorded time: 11.53
